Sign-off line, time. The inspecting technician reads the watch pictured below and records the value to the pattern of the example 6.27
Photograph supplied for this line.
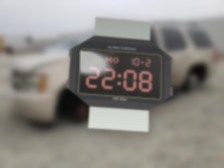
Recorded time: 22.08
